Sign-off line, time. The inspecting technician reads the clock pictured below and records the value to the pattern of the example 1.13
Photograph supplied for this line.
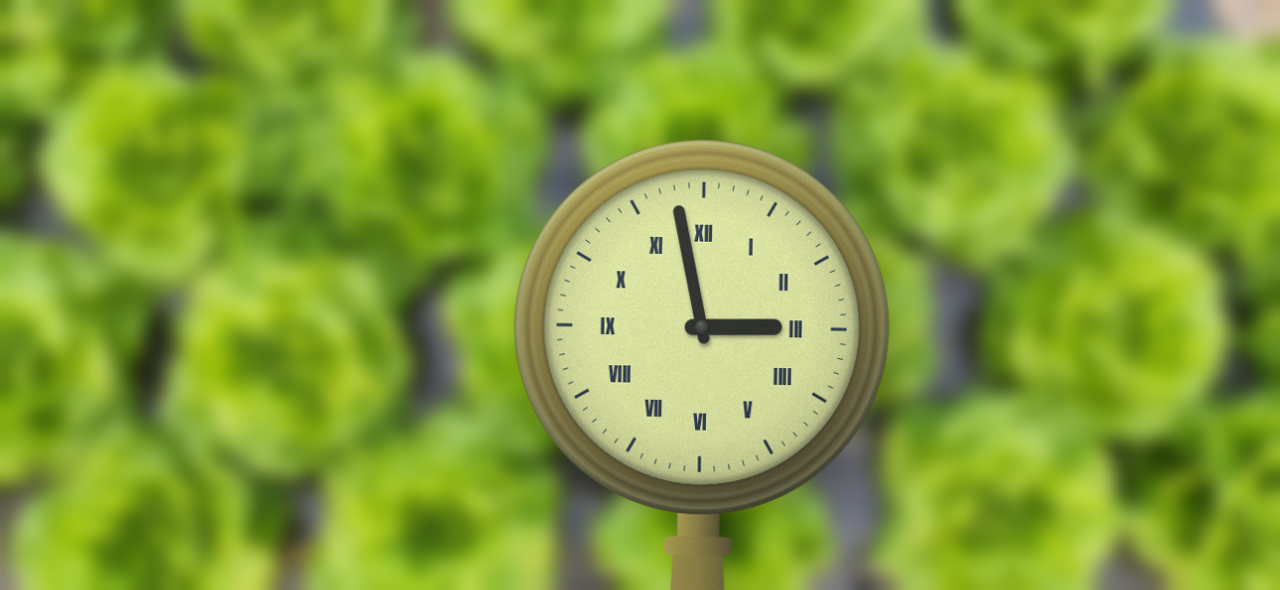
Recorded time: 2.58
